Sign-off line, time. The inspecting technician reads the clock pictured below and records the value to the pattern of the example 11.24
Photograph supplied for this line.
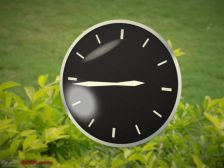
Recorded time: 2.44
